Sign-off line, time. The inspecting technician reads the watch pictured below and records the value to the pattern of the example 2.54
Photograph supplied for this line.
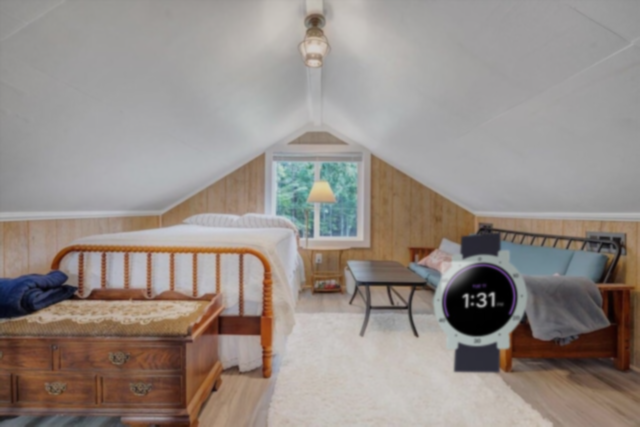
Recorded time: 1.31
